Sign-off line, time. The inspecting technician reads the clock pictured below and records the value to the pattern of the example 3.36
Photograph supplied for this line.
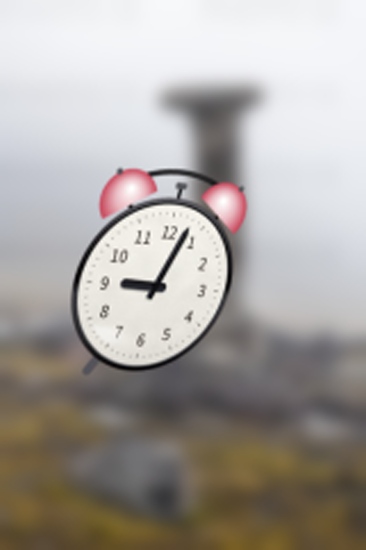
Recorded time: 9.03
